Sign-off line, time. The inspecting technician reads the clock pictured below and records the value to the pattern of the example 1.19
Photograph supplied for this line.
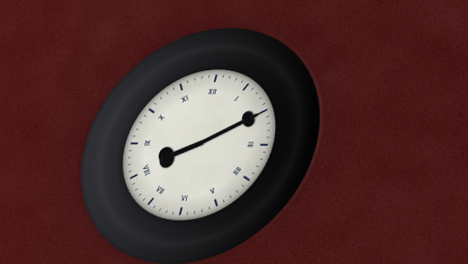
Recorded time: 8.10
